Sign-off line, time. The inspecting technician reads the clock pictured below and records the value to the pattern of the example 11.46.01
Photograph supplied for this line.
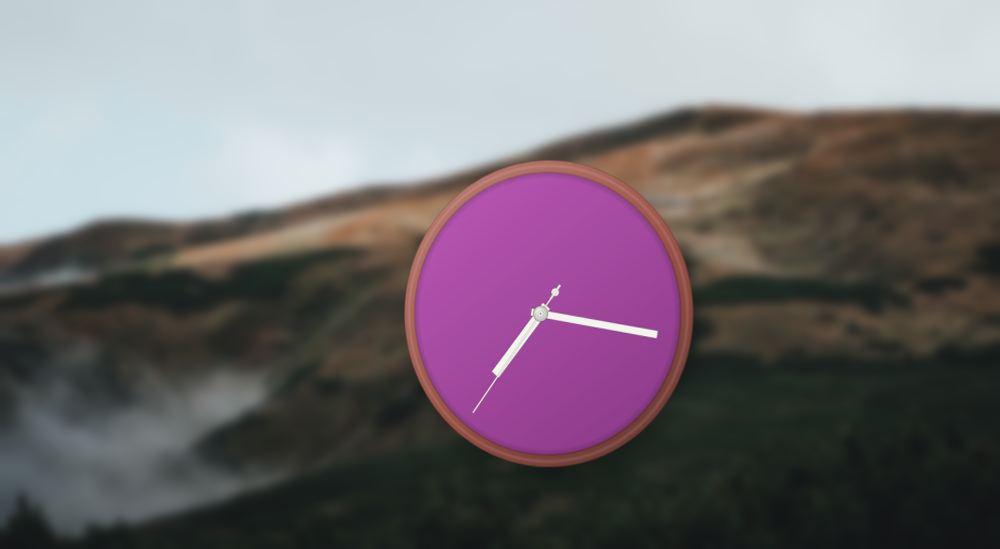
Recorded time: 7.16.36
